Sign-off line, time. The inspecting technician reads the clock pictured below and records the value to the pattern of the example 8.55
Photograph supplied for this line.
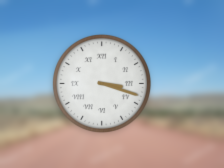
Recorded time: 3.18
